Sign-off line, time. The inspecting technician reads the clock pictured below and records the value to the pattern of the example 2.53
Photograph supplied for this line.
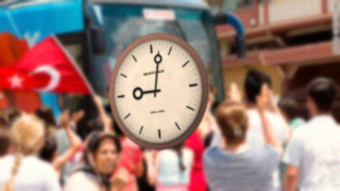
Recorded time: 9.02
